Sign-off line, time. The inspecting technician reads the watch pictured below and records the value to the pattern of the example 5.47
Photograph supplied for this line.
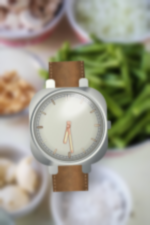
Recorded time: 6.29
